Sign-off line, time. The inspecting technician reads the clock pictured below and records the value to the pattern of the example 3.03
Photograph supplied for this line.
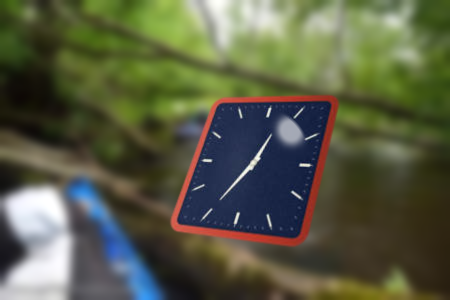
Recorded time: 12.35
